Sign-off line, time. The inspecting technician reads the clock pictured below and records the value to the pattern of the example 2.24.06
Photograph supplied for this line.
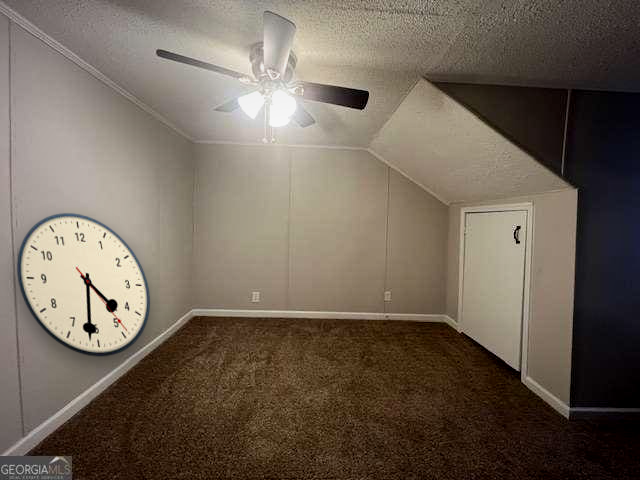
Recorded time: 4.31.24
